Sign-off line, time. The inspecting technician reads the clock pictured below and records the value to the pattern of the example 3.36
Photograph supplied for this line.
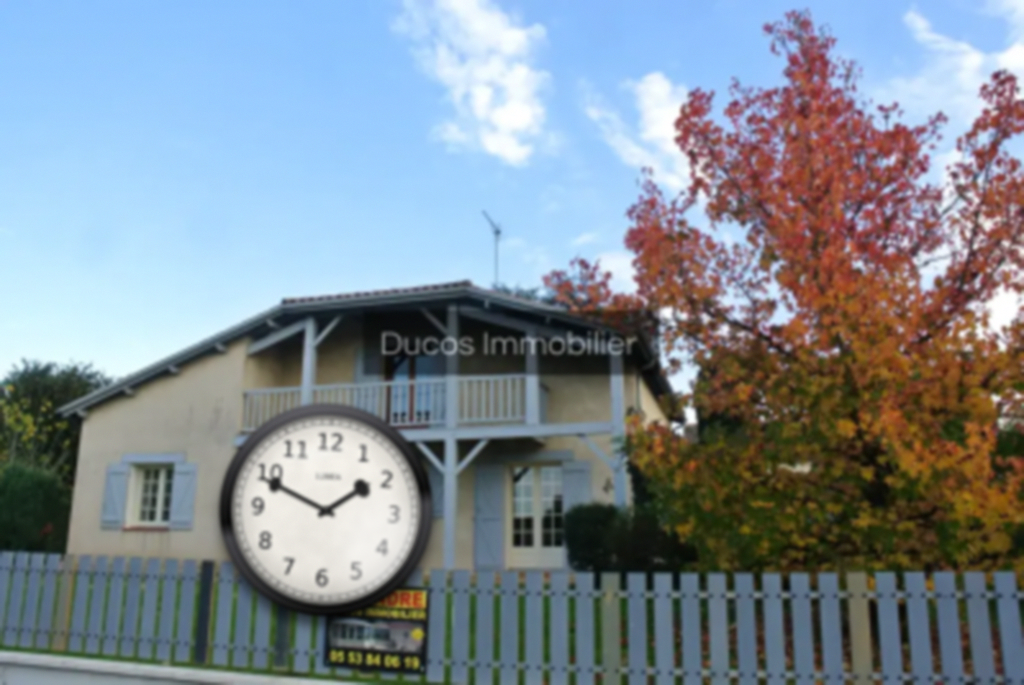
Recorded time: 1.49
